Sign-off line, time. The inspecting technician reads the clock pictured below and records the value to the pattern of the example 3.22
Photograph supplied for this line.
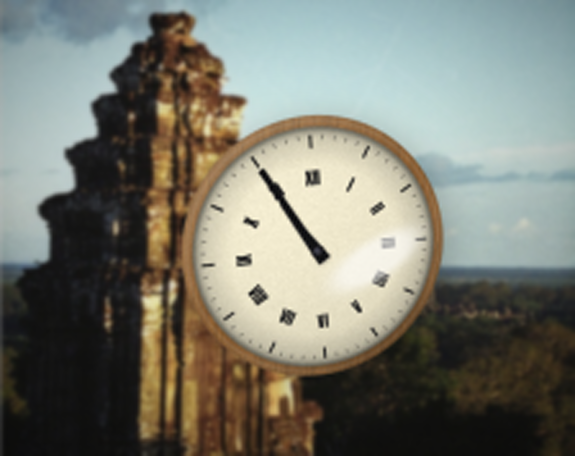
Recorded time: 10.55
